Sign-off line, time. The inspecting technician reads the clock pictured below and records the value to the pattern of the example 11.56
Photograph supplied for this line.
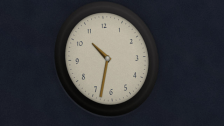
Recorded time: 10.33
